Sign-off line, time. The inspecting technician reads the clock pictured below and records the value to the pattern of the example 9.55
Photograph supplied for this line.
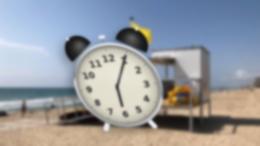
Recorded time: 6.05
